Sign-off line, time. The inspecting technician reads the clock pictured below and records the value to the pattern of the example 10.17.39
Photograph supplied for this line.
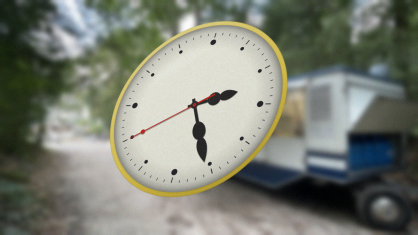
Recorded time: 2.25.40
